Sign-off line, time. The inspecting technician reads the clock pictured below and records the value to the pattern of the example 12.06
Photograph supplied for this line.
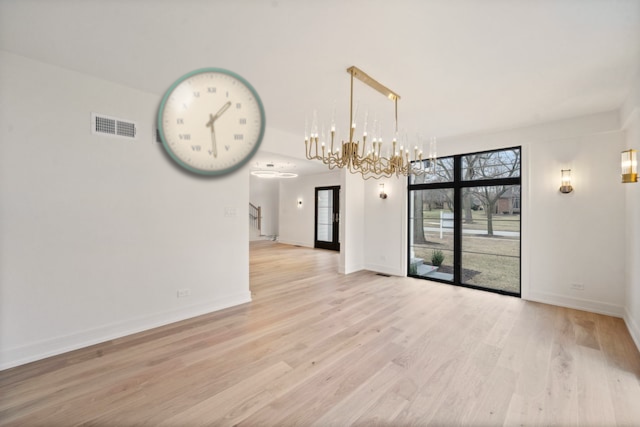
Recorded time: 1.29
